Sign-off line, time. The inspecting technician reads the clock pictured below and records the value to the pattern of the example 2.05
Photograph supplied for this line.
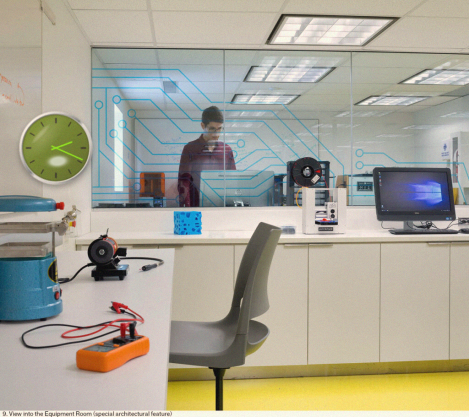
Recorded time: 2.19
